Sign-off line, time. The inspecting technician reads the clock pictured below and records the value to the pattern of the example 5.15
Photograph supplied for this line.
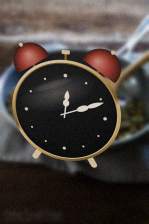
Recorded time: 12.11
